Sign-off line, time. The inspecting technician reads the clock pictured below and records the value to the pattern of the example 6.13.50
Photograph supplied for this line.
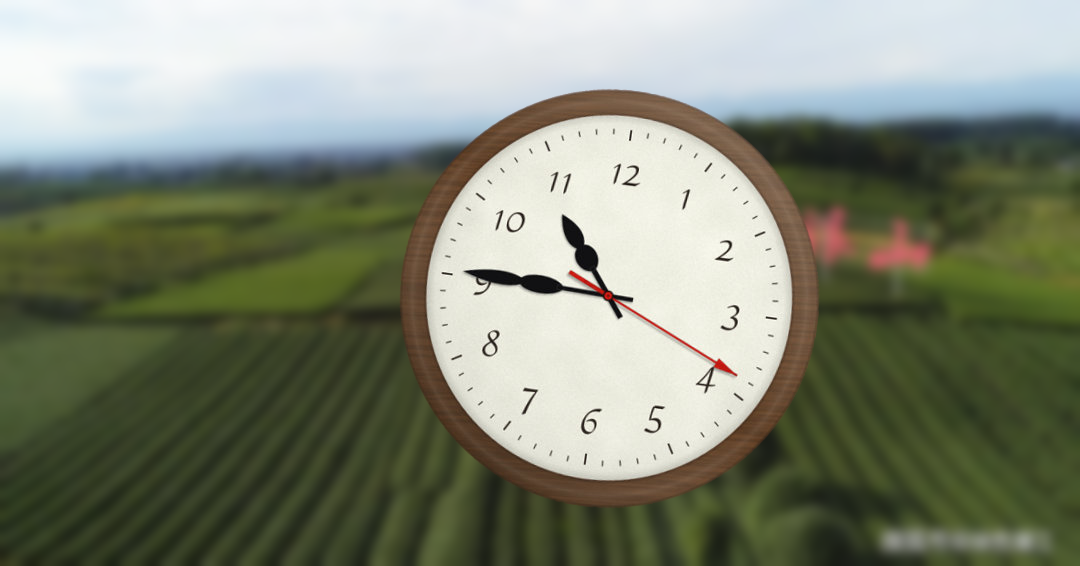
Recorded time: 10.45.19
